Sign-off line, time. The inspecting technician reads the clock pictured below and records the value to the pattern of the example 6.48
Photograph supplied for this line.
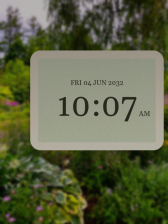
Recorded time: 10.07
